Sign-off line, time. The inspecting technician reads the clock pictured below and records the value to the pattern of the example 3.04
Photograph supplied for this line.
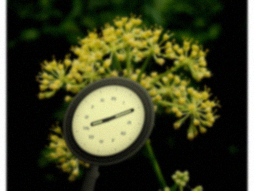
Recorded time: 8.10
